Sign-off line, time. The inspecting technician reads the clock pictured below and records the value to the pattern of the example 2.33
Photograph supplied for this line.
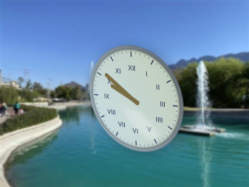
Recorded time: 9.51
